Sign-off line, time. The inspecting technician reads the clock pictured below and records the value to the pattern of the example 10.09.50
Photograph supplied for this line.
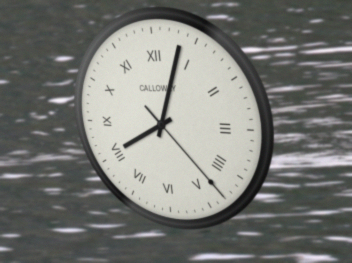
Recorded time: 8.03.23
